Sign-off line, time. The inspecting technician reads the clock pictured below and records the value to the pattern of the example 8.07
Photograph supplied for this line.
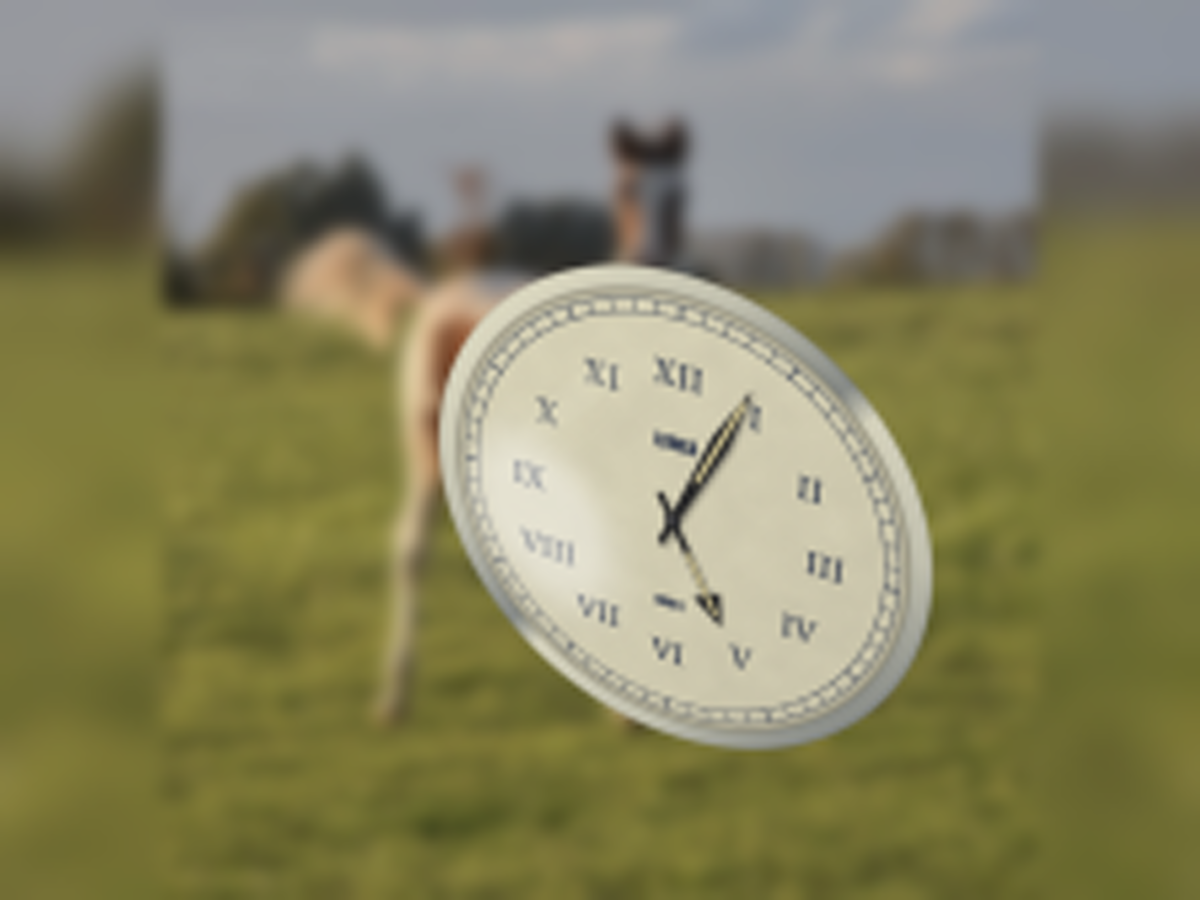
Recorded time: 5.04
